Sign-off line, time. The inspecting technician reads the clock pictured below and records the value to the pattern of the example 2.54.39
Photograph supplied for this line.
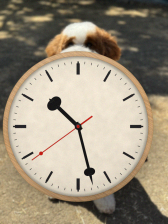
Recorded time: 10.27.39
